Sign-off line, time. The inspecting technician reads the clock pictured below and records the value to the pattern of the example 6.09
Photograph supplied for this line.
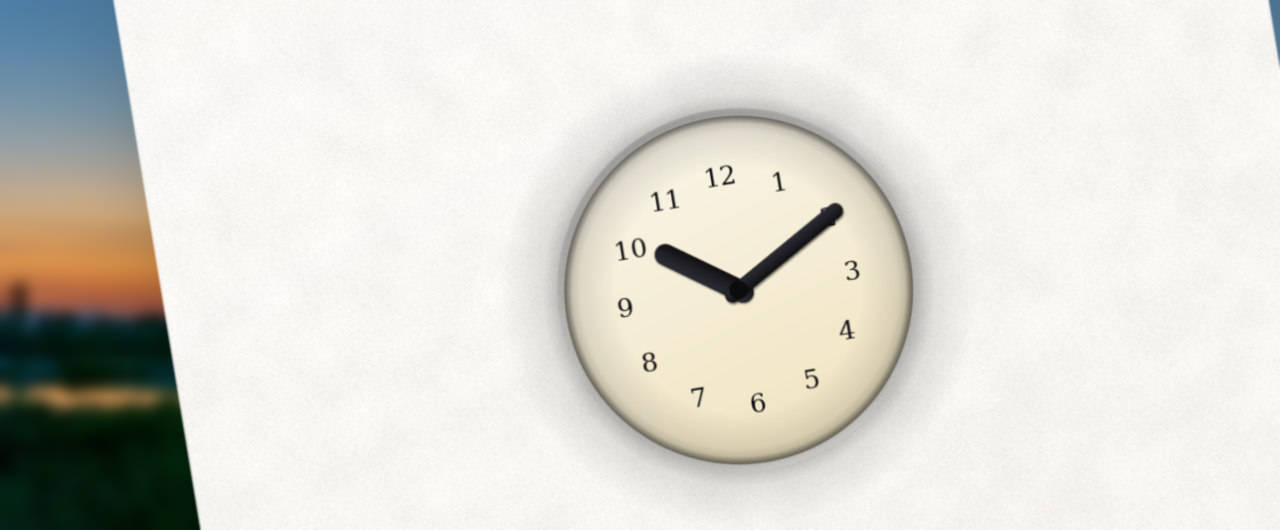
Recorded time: 10.10
